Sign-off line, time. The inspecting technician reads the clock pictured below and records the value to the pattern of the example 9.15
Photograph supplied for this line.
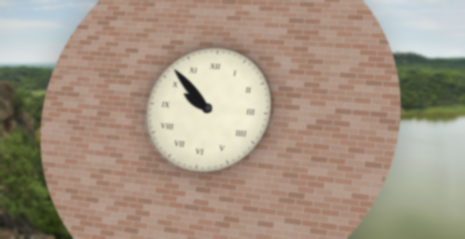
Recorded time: 9.52
